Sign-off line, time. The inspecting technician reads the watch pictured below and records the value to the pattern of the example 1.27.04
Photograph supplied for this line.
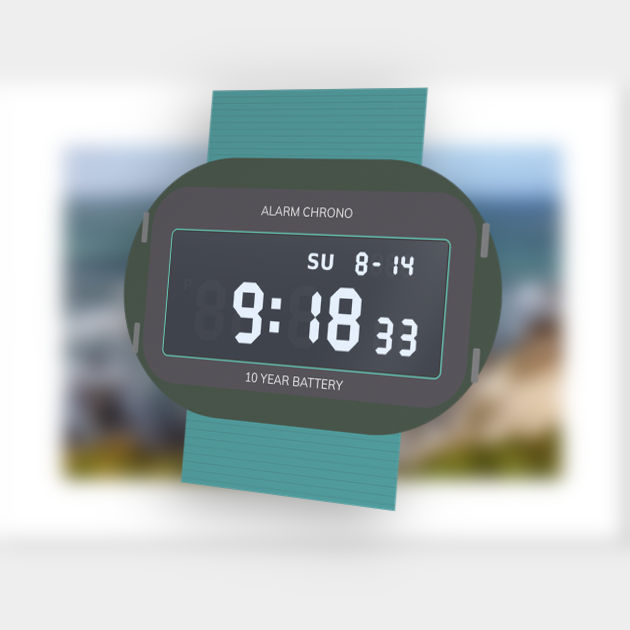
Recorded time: 9.18.33
